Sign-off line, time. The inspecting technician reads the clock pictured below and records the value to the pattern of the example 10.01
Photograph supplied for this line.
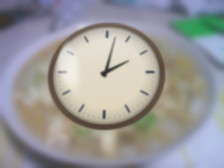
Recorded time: 2.02
